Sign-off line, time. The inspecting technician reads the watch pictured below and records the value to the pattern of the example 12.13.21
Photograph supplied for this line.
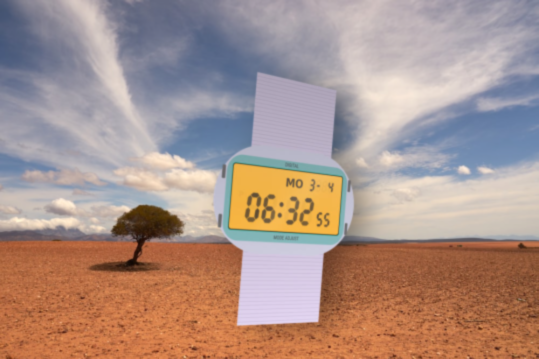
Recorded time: 6.32.55
